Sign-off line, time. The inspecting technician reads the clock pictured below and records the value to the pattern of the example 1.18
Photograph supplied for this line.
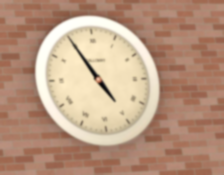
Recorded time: 4.55
